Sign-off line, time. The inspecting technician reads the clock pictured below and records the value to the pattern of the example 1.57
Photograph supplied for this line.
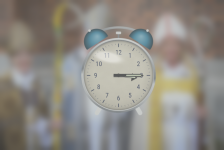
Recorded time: 3.15
